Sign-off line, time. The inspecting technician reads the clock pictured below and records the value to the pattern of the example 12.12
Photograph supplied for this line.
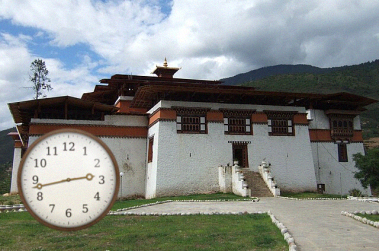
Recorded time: 2.43
